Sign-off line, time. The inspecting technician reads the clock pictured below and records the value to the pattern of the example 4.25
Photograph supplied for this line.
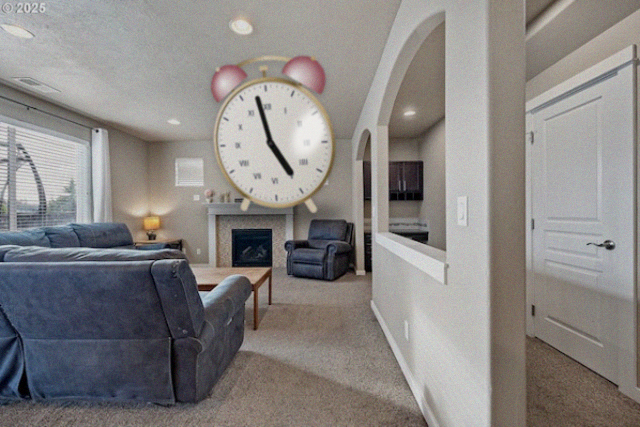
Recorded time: 4.58
